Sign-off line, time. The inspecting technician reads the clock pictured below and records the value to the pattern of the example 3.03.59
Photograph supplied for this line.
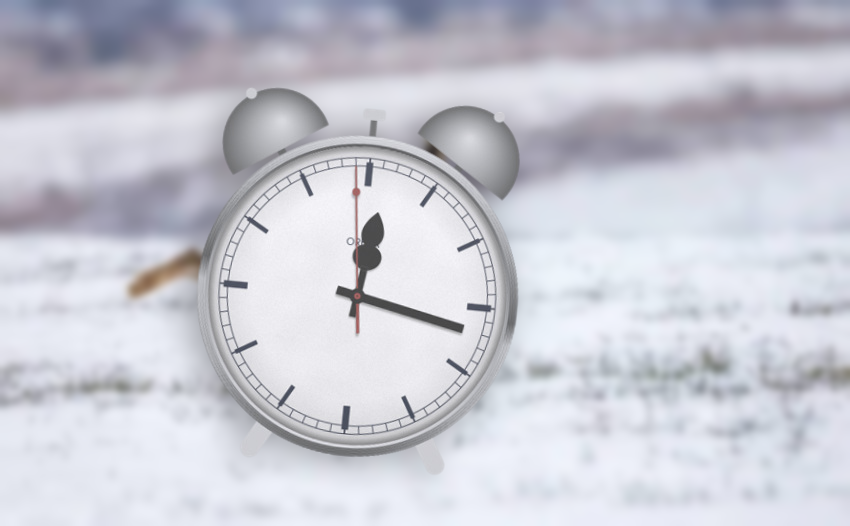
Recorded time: 12.16.59
